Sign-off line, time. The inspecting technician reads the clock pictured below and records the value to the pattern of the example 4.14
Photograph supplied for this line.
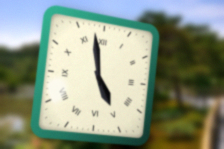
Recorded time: 4.58
